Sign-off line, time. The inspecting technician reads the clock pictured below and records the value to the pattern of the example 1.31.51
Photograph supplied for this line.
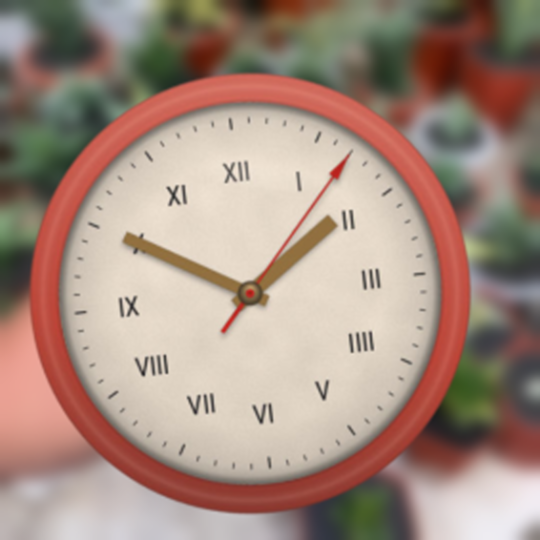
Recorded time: 1.50.07
